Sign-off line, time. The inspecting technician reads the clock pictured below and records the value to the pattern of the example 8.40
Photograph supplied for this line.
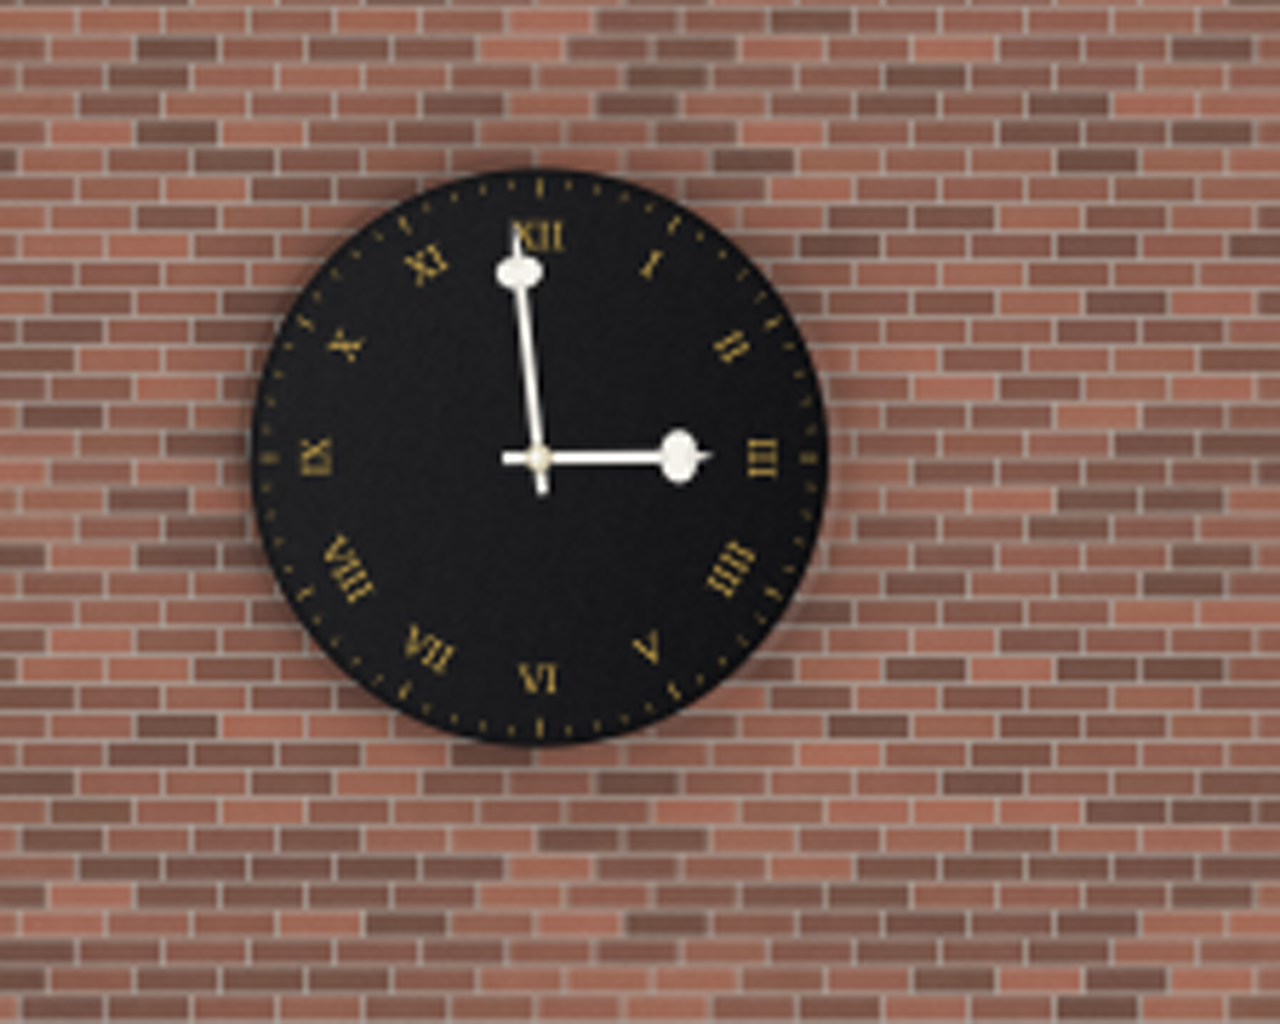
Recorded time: 2.59
